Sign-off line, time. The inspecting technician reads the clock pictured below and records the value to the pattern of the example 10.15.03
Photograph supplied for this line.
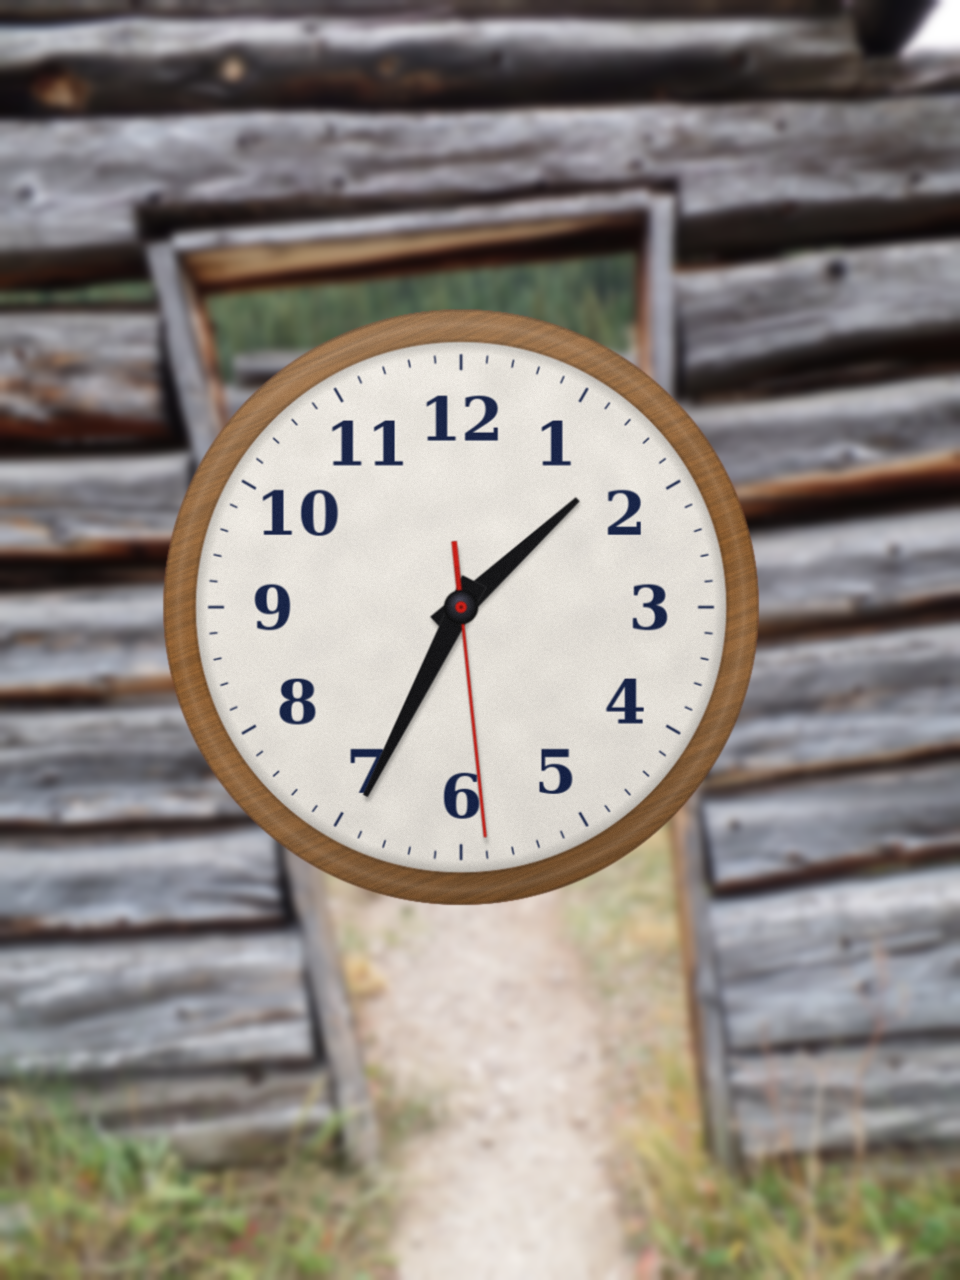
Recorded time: 1.34.29
